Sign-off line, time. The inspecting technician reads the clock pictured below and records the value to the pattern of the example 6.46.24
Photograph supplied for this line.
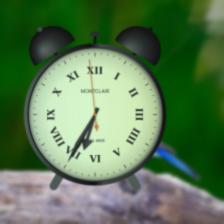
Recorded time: 6.34.59
